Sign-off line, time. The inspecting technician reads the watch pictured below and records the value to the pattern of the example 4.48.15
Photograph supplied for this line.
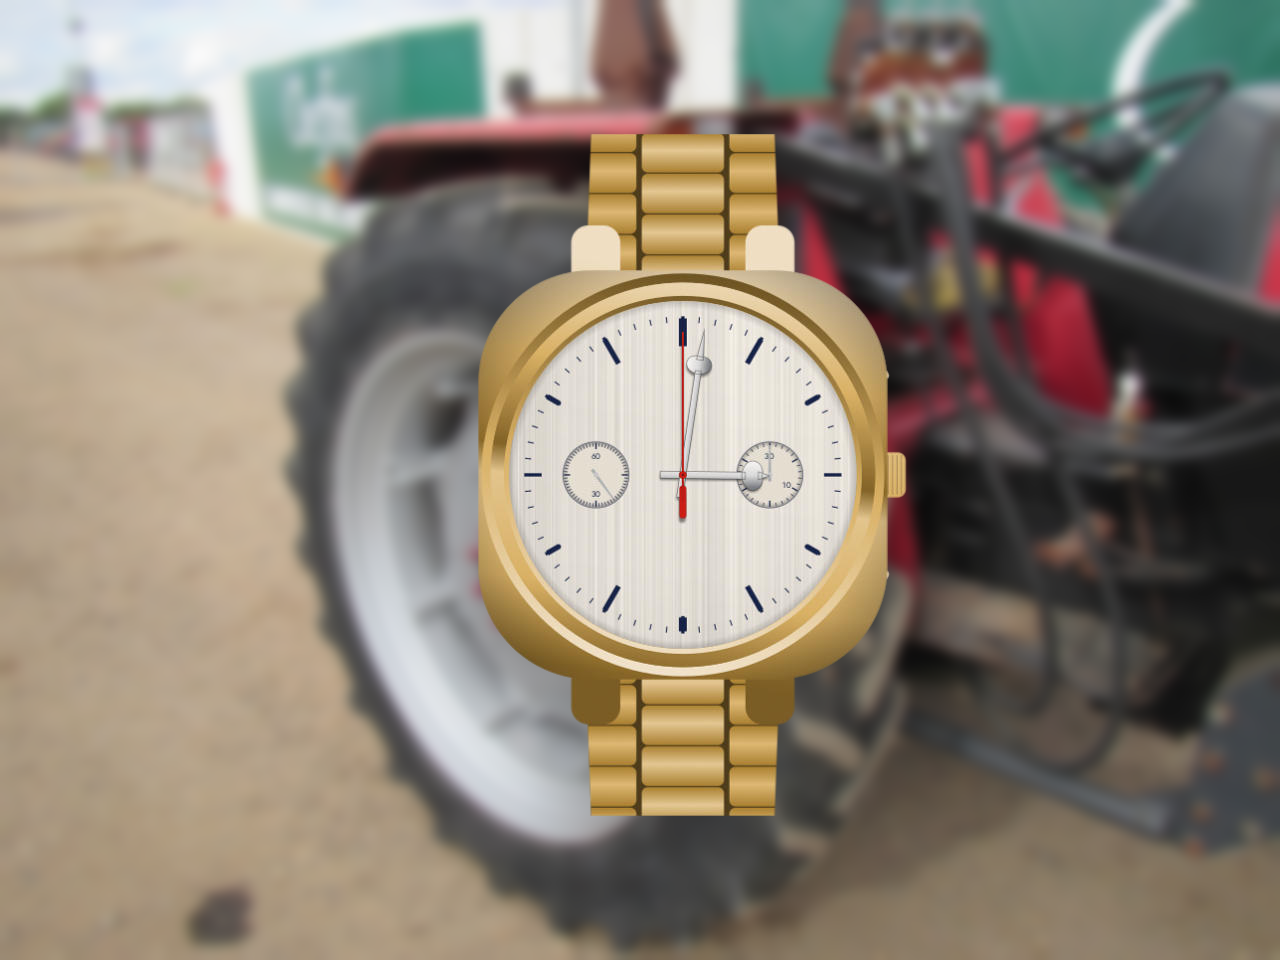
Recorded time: 3.01.24
